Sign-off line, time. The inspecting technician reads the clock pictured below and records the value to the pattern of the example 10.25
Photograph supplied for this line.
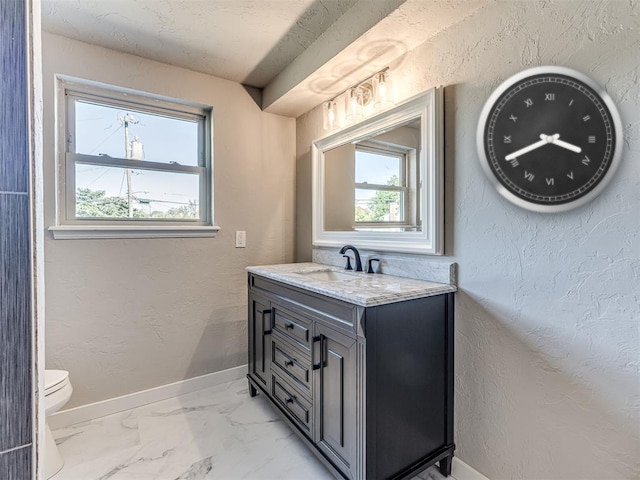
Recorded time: 3.41
